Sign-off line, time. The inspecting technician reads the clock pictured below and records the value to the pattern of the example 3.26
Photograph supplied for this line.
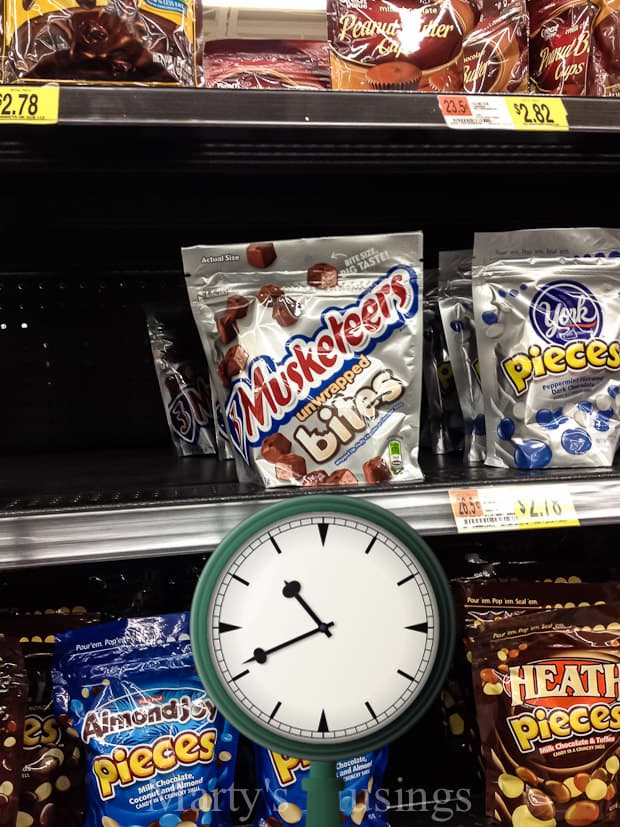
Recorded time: 10.41
